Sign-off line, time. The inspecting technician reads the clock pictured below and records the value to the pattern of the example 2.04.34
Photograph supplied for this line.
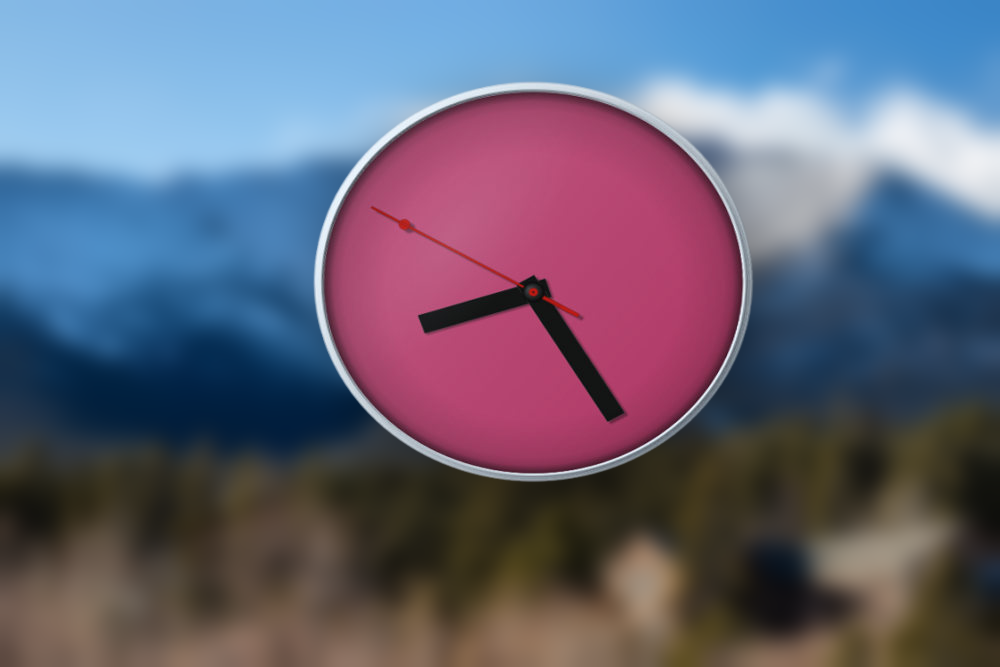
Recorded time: 8.24.50
